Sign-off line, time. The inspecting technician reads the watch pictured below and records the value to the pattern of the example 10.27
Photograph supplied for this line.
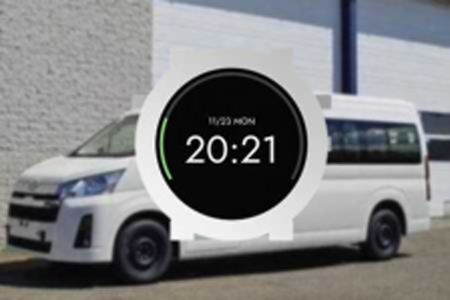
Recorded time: 20.21
